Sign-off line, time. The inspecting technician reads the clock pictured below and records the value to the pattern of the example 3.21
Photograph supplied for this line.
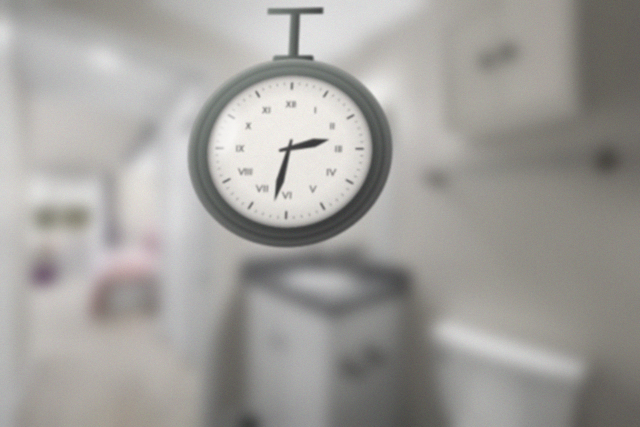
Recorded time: 2.32
